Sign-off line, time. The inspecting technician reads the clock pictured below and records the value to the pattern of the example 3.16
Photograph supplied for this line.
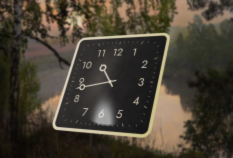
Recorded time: 10.43
